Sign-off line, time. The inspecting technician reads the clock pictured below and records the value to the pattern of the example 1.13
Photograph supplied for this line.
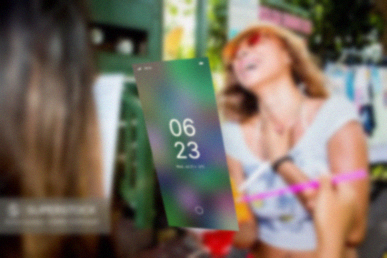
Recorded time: 6.23
